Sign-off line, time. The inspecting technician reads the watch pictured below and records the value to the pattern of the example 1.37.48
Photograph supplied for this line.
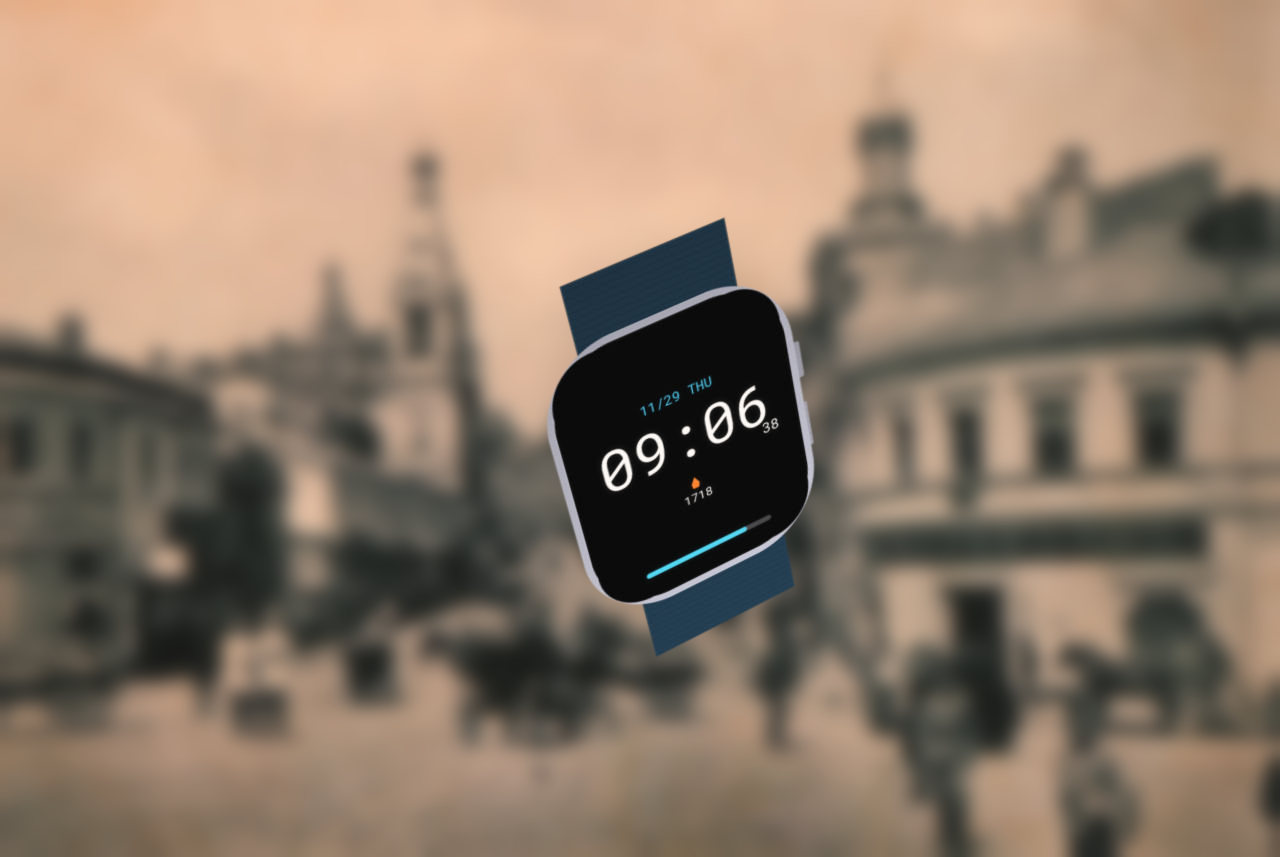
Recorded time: 9.06.38
